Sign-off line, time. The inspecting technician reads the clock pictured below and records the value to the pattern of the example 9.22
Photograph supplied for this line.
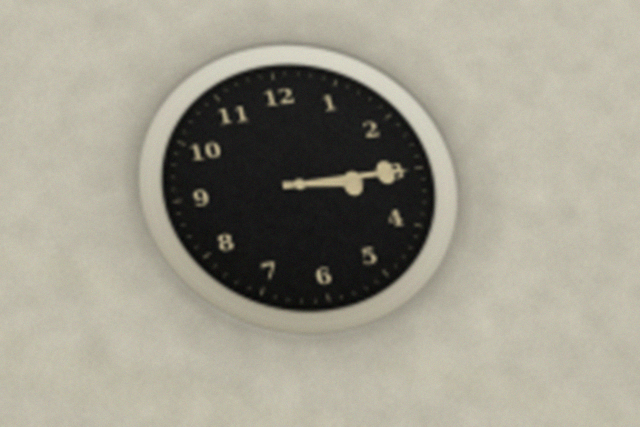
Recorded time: 3.15
